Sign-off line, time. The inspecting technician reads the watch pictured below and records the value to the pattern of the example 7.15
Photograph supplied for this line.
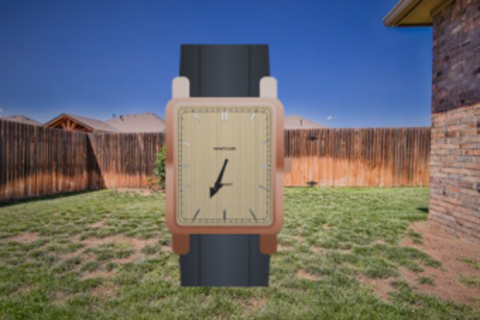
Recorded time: 6.34
